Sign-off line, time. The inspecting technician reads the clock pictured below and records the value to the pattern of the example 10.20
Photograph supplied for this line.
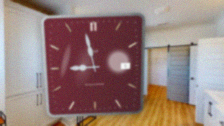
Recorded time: 8.58
